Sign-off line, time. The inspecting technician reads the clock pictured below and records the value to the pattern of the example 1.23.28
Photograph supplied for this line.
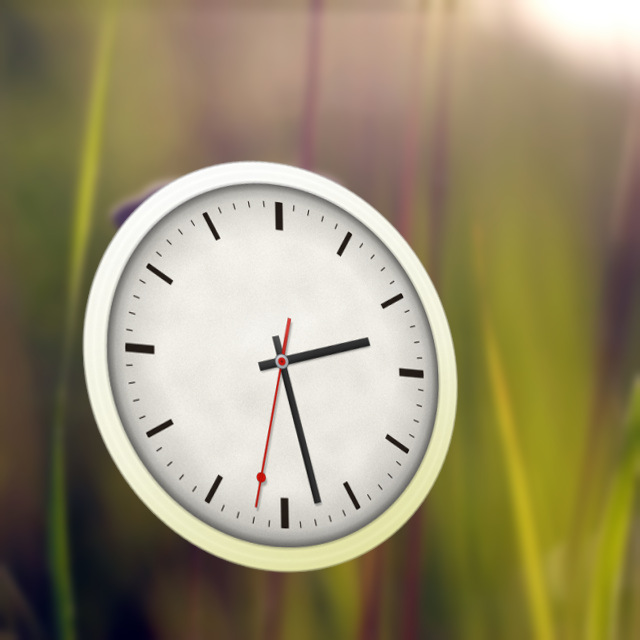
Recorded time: 2.27.32
